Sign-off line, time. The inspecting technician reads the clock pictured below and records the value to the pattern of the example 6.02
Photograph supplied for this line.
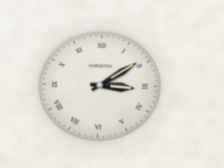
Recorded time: 3.09
